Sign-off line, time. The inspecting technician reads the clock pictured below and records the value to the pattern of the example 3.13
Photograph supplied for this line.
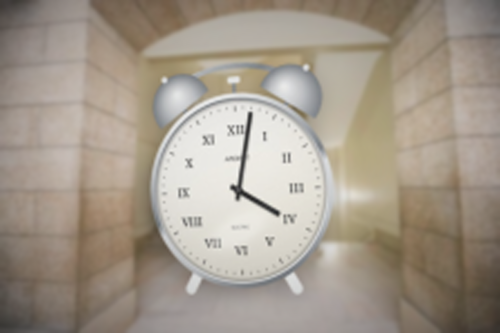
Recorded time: 4.02
